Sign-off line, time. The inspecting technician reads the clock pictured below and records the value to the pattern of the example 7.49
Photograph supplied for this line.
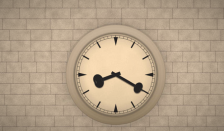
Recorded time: 8.20
